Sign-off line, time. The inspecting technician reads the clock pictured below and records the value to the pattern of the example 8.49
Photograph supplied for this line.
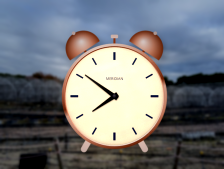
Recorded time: 7.51
